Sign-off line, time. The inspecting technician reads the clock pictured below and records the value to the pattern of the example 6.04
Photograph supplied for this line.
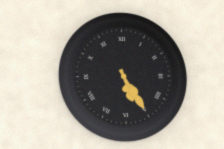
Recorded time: 5.25
